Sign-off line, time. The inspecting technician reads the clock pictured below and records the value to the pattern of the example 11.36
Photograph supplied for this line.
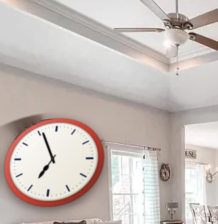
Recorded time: 6.56
